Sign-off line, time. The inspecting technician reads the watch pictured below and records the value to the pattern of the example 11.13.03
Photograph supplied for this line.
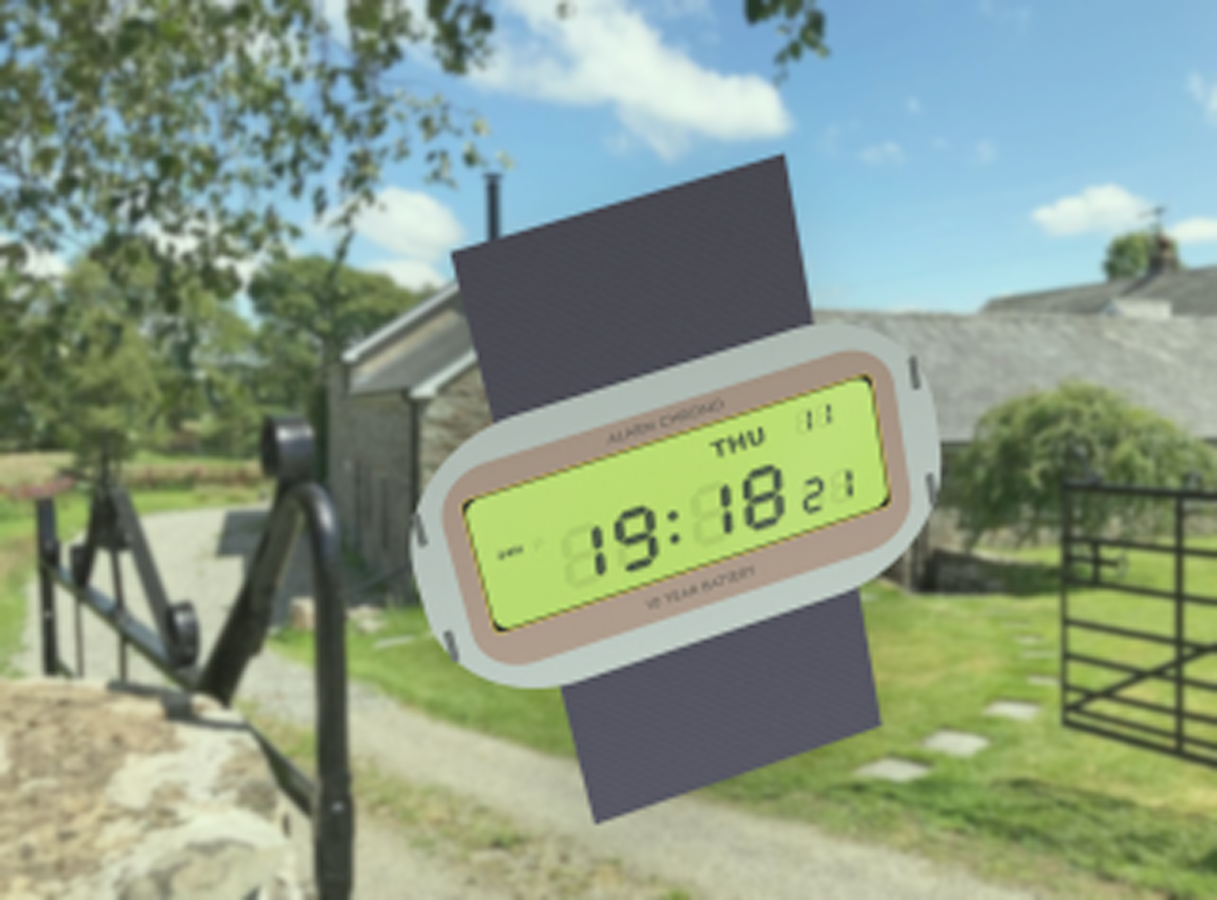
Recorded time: 19.18.21
